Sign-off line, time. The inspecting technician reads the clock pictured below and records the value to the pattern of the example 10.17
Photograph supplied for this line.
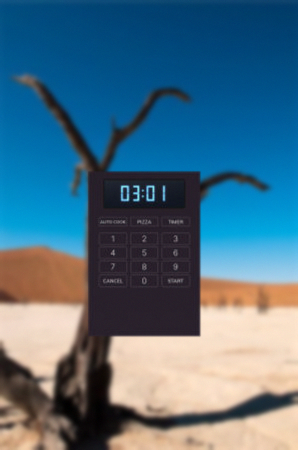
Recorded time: 3.01
